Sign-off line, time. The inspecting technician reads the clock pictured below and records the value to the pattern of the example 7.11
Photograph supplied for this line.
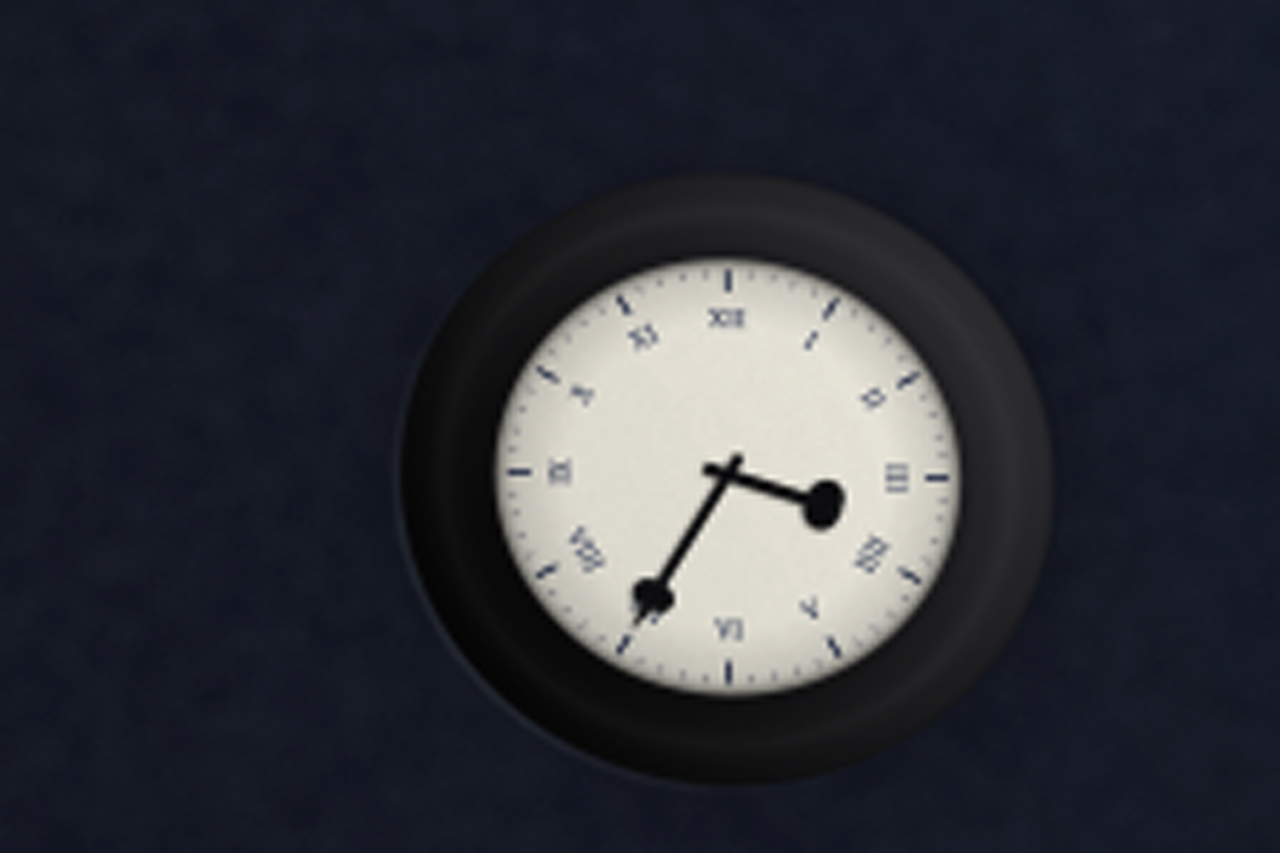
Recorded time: 3.35
